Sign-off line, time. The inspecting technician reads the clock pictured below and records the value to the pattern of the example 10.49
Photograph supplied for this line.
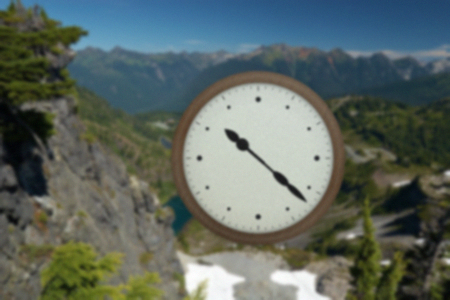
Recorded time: 10.22
